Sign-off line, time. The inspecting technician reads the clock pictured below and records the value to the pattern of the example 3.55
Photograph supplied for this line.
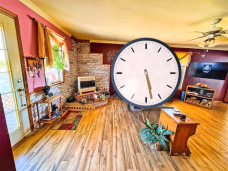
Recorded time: 5.28
